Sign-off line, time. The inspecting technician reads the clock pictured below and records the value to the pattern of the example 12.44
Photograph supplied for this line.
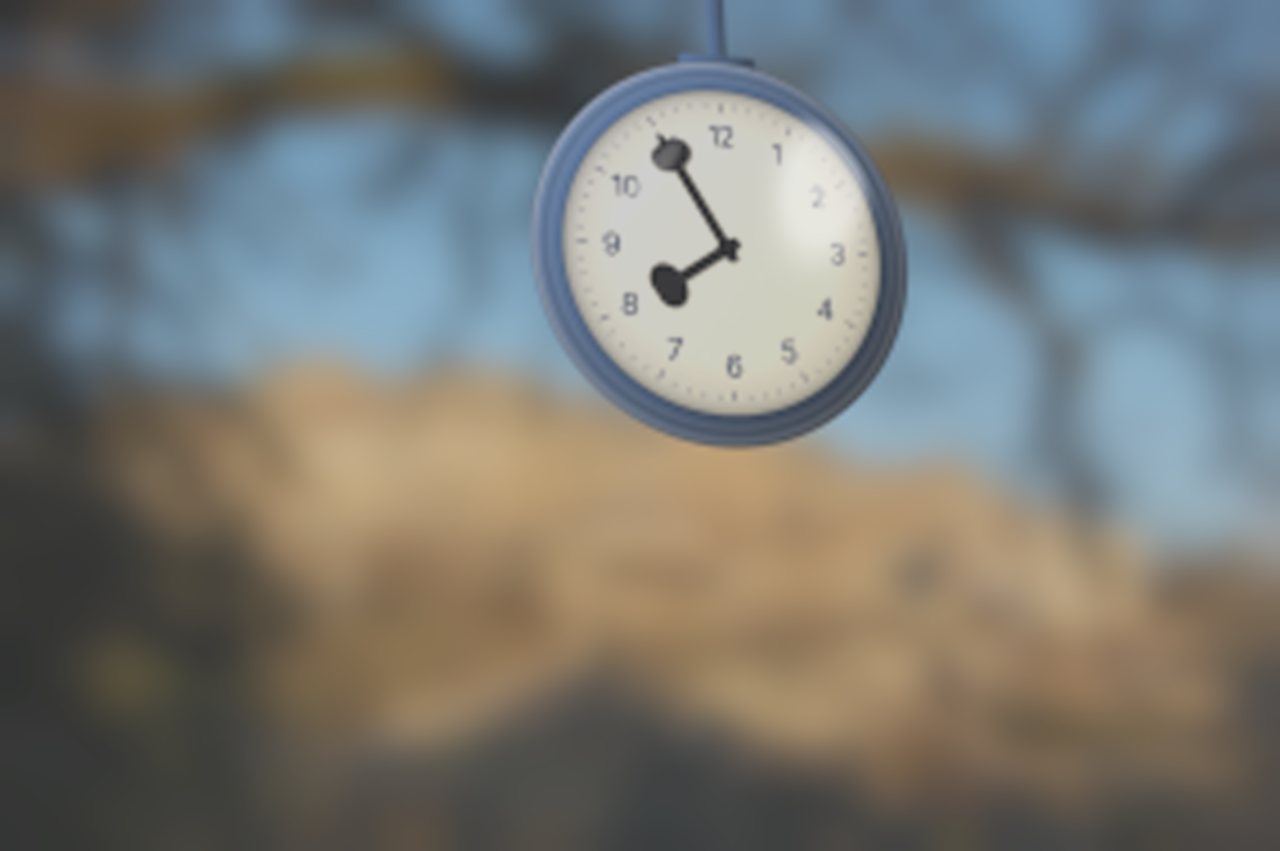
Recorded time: 7.55
